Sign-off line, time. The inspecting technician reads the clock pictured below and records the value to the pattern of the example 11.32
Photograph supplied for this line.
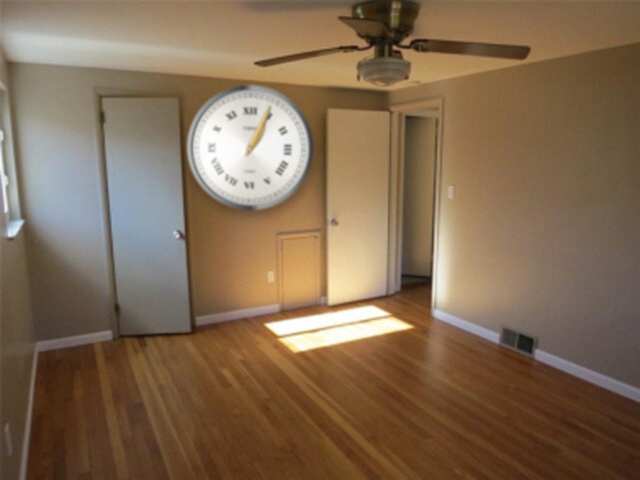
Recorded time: 1.04
